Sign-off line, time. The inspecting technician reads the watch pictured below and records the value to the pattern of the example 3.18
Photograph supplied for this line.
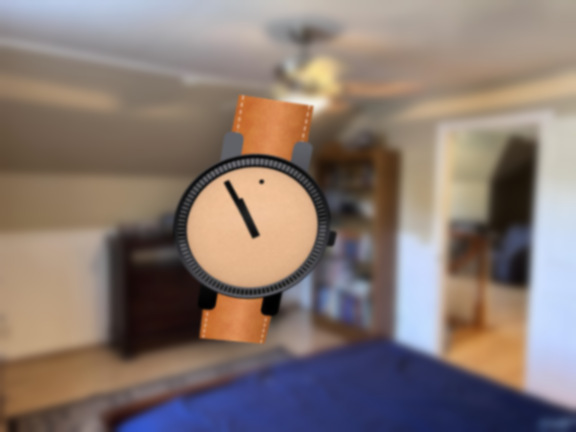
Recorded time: 10.54
